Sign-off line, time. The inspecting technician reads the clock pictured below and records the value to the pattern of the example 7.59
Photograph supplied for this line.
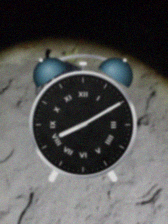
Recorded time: 8.10
